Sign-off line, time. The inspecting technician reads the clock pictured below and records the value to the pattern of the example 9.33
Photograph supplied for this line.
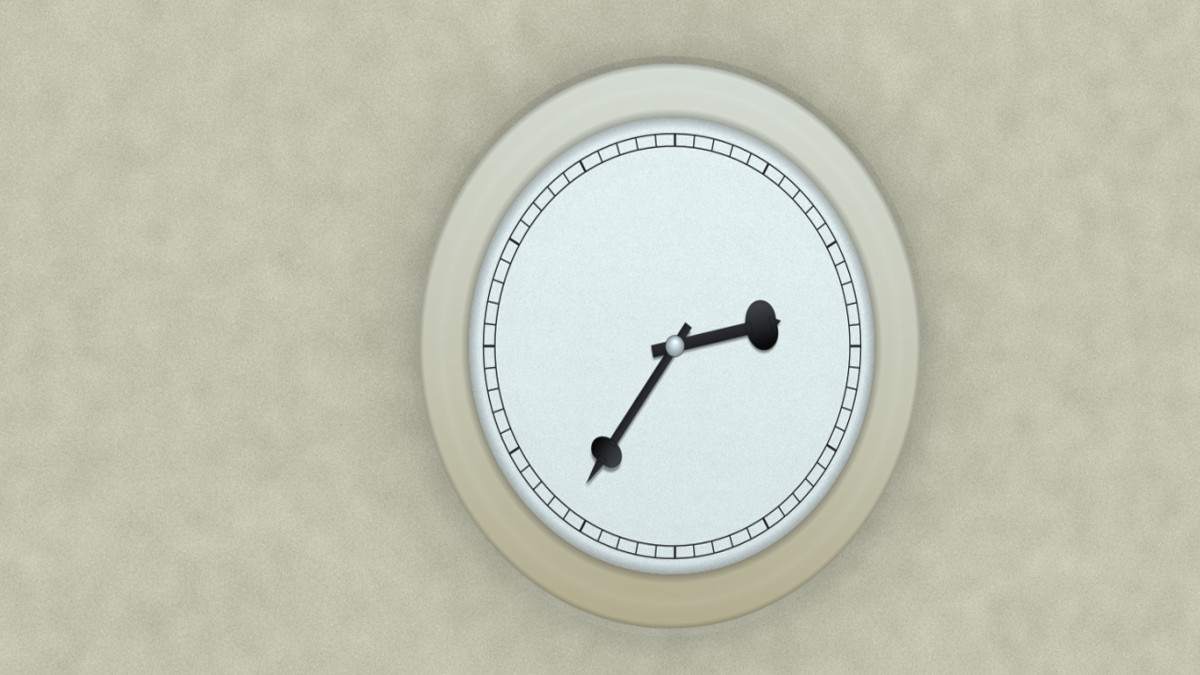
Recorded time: 2.36
